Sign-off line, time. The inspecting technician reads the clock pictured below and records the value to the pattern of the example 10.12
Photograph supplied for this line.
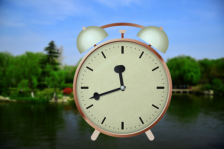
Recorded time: 11.42
